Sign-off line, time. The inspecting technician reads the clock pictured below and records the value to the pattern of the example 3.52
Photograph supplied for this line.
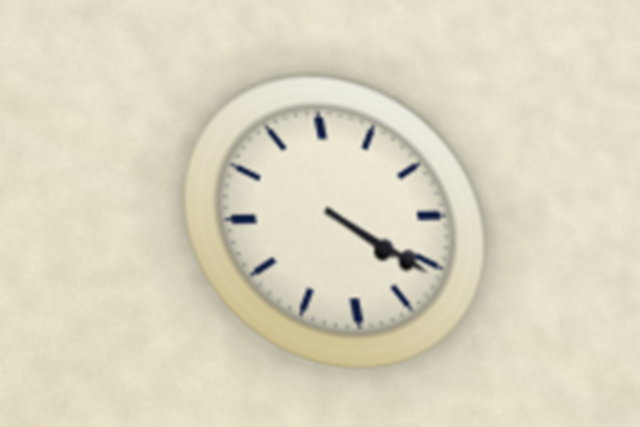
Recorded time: 4.21
